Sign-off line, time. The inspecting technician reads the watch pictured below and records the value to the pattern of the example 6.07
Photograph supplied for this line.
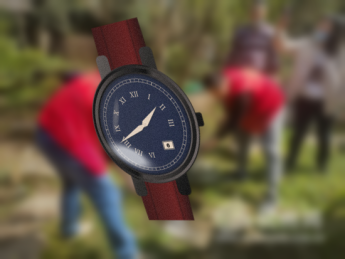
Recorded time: 1.41
